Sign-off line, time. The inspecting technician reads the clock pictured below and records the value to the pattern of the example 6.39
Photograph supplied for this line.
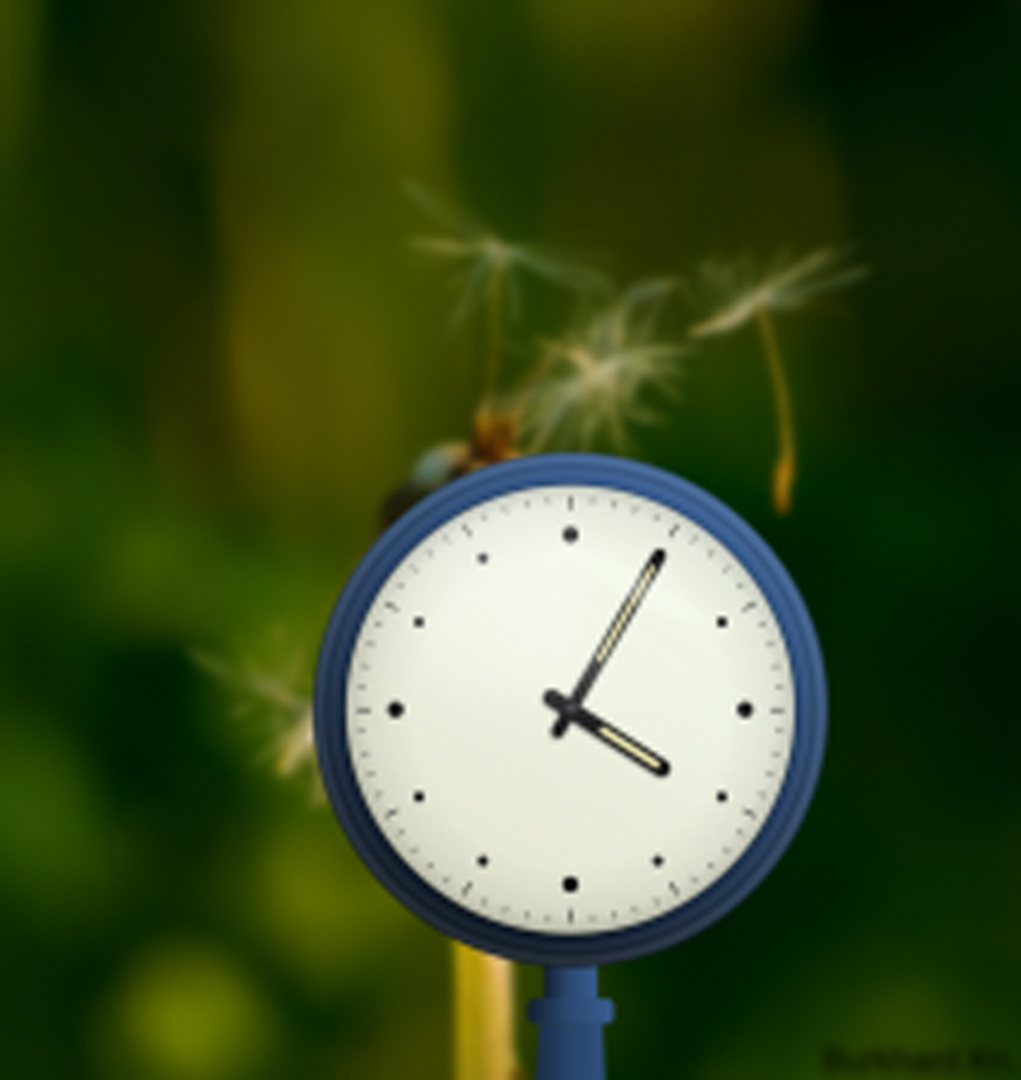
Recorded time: 4.05
